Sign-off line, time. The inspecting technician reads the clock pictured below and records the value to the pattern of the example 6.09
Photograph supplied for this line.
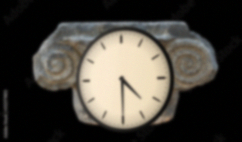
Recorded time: 4.30
